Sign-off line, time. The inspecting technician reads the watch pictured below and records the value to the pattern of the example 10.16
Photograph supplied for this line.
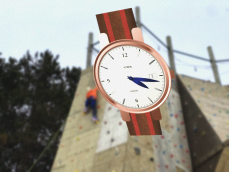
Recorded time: 4.17
